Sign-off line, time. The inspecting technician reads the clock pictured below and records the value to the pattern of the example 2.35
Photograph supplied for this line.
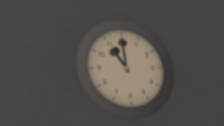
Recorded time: 11.00
